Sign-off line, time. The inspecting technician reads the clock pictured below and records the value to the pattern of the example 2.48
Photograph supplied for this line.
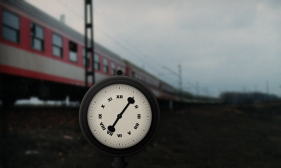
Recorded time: 7.06
